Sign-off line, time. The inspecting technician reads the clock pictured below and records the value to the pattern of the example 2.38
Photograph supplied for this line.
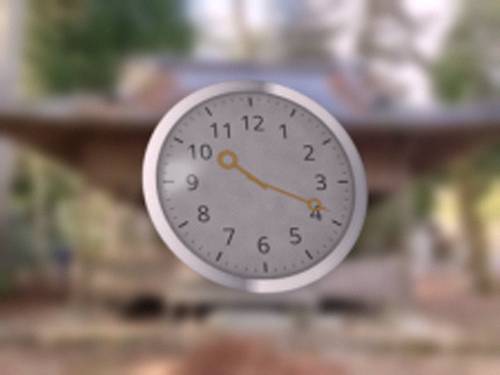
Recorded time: 10.19
